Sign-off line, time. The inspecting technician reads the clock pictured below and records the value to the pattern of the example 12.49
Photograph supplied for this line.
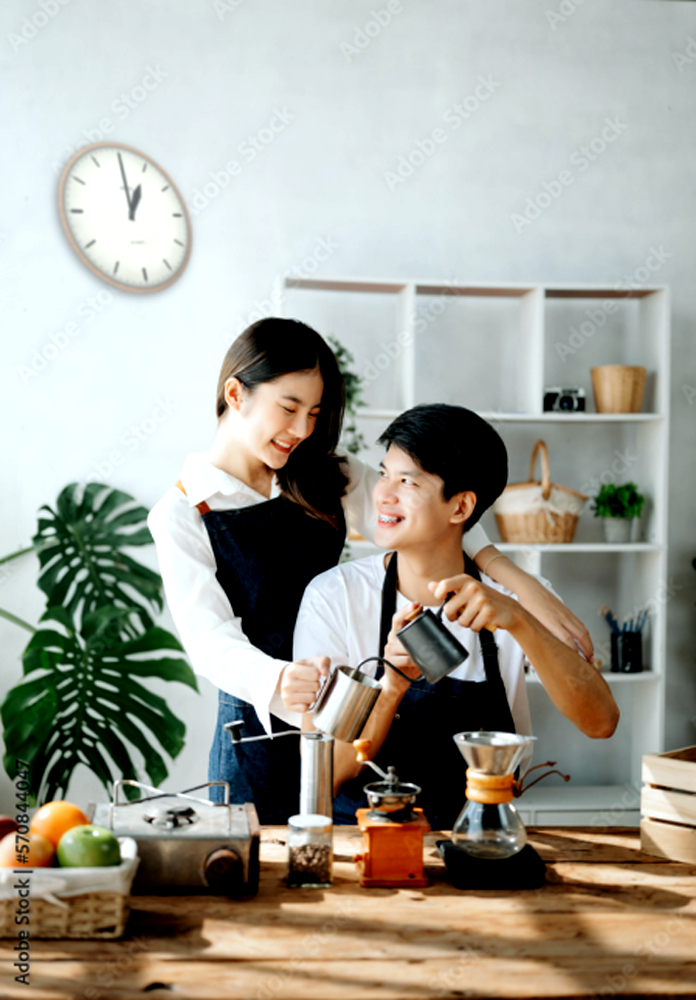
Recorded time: 1.00
